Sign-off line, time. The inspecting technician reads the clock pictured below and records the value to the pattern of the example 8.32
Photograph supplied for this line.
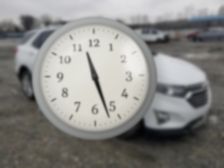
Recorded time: 11.27
